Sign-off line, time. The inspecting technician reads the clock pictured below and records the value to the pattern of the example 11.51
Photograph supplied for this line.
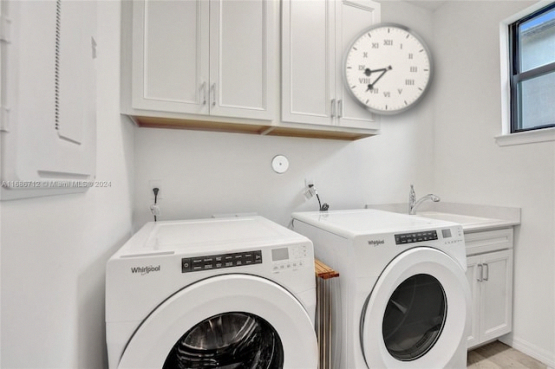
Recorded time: 8.37
